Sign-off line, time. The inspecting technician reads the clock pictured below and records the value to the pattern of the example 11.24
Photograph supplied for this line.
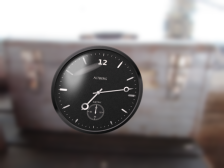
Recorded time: 7.13
